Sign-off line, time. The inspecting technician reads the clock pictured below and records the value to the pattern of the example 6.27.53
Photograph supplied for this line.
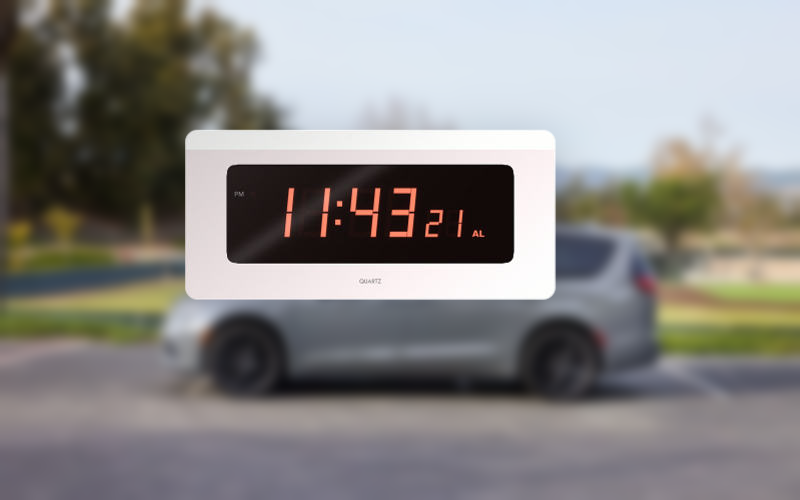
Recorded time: 11.43.21
